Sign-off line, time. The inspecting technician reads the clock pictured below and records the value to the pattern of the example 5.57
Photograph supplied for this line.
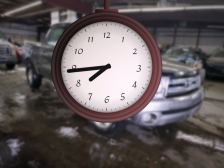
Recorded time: 7.44
